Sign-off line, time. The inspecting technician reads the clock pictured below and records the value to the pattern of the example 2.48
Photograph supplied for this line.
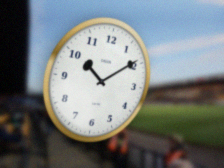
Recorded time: 10.09
